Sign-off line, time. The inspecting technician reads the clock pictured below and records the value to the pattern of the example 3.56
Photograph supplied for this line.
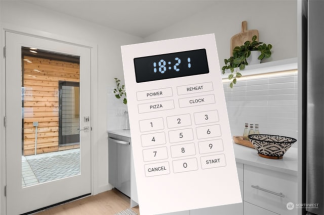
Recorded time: 18.21
